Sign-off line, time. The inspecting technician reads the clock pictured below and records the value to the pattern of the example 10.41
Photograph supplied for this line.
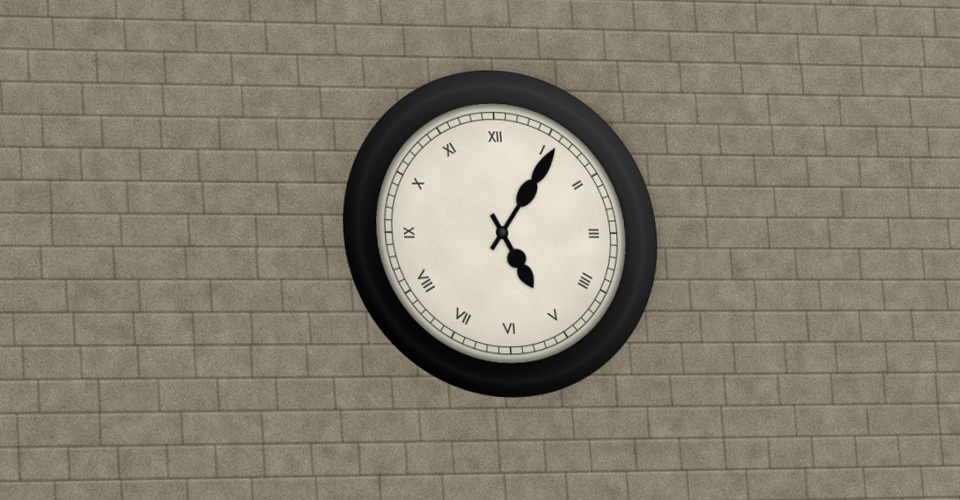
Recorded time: 5.06
